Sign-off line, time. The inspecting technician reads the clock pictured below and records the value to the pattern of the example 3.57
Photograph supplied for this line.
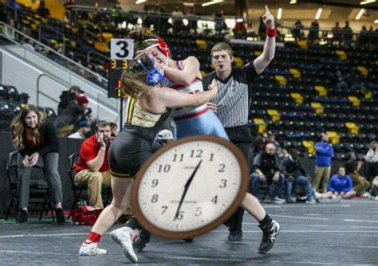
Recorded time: 12.31
